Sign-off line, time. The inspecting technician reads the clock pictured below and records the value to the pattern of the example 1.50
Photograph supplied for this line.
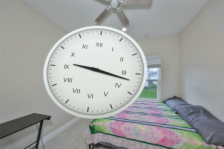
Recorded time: 9.17
